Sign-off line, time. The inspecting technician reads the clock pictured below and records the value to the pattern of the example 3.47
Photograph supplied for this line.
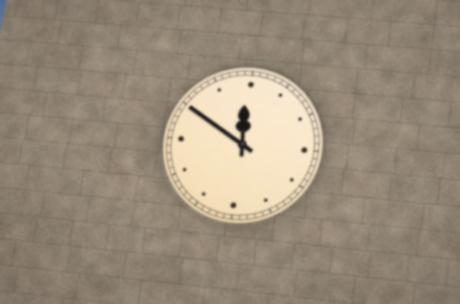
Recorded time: 11.50
